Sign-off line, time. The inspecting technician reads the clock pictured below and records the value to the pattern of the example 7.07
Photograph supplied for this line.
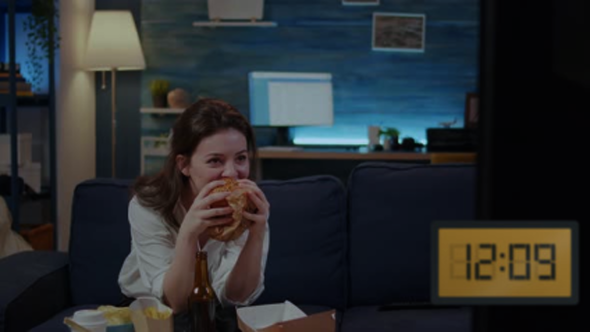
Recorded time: 12.09
